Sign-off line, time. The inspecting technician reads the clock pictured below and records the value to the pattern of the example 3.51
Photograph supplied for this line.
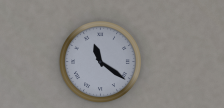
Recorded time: 11.21
